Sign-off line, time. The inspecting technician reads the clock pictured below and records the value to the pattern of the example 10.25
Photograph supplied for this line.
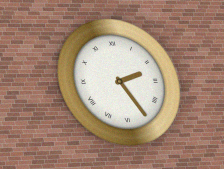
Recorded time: 2.25
